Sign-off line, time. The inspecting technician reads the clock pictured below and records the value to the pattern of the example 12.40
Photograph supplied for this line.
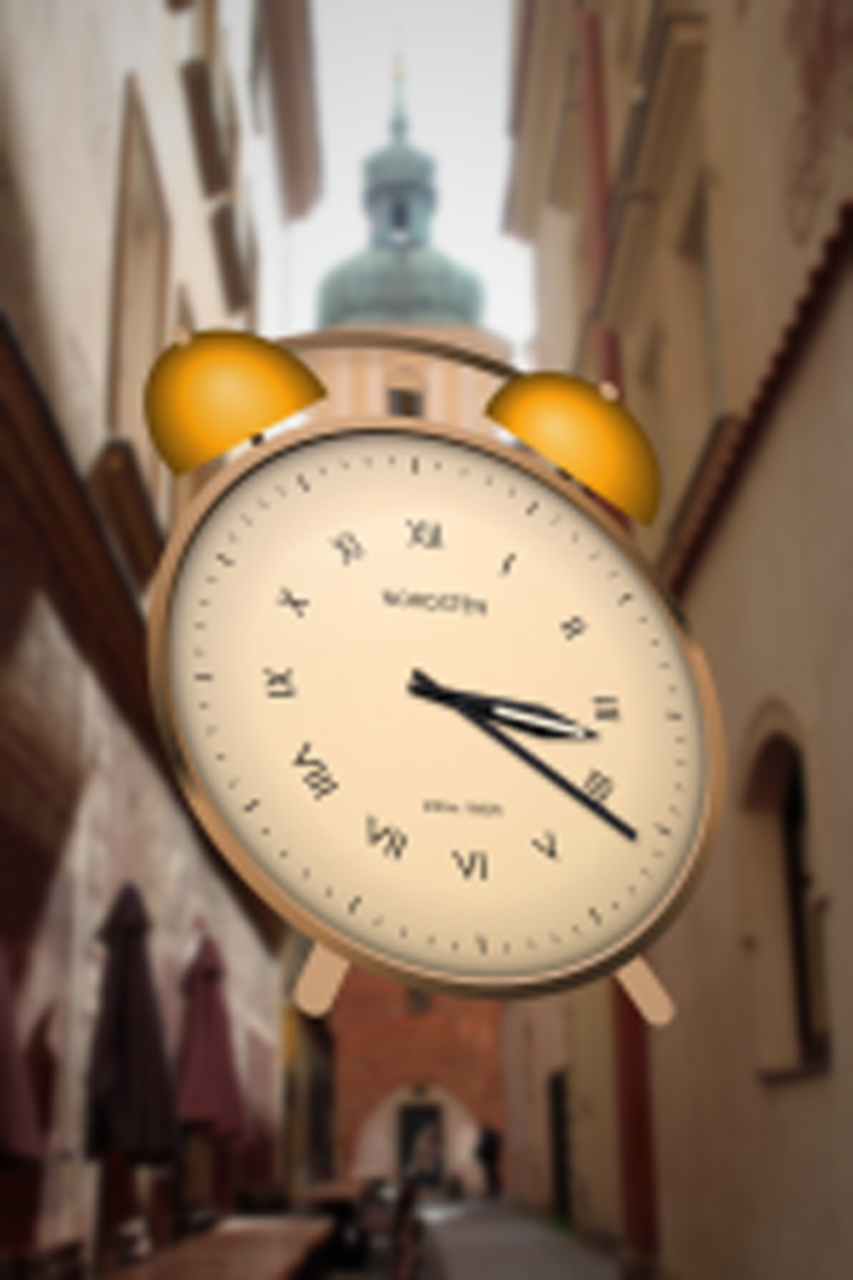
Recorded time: 3.21
